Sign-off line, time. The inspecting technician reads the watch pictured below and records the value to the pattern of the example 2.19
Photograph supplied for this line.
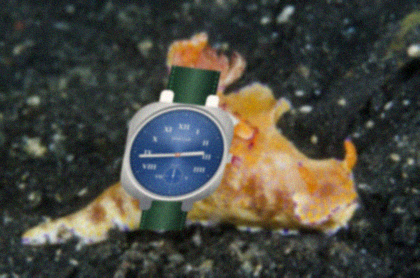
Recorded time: 2.44
